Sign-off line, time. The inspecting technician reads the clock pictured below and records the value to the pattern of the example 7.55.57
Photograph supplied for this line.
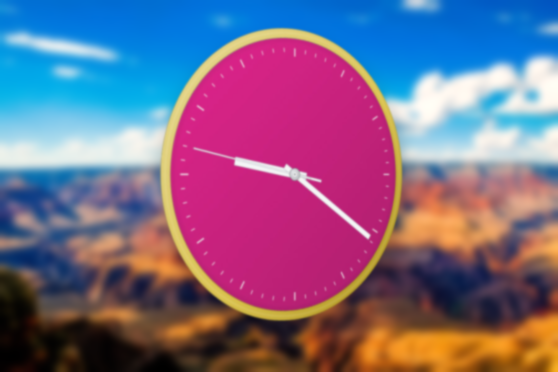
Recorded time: 9.20.47
